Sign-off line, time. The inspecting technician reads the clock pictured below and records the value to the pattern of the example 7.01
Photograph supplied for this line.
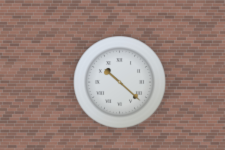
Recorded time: 10.22
